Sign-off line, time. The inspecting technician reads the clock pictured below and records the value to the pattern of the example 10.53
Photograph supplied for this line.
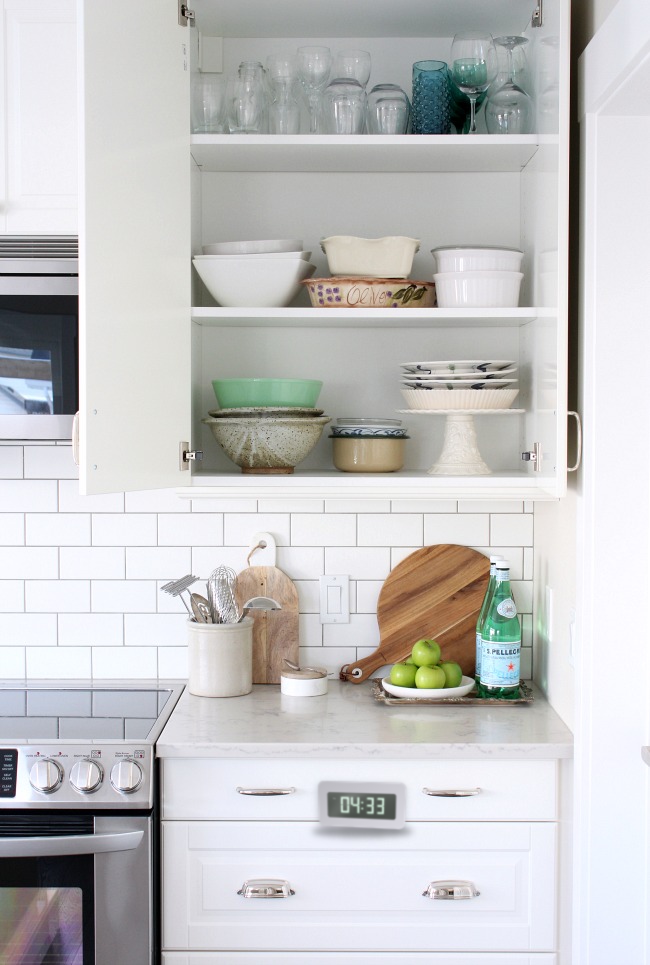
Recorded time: 4.33
